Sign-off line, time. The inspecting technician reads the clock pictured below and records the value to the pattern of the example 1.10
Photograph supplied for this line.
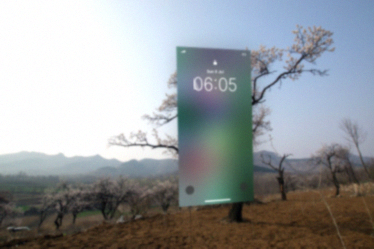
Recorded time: 6.05
